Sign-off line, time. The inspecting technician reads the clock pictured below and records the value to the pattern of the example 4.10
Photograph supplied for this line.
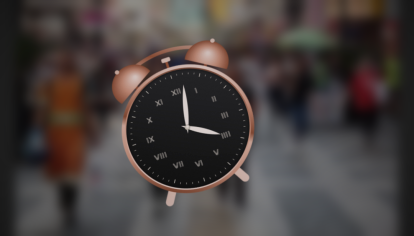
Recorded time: 4.02
